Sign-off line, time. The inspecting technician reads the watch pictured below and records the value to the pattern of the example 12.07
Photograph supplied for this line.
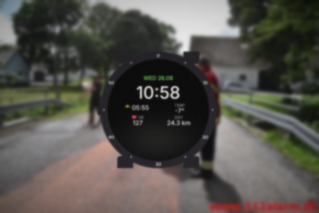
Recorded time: 10.58
